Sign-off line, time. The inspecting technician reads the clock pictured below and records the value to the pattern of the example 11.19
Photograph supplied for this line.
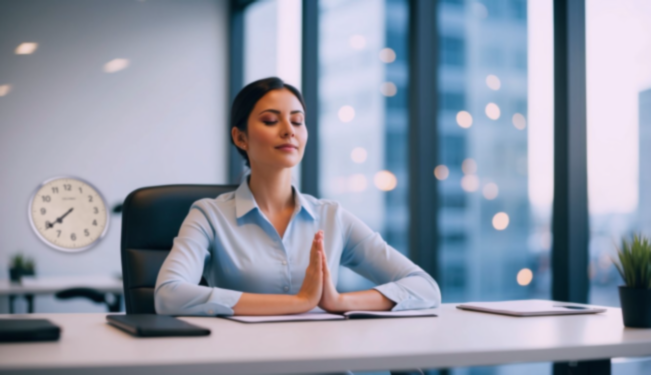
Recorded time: 7.39
